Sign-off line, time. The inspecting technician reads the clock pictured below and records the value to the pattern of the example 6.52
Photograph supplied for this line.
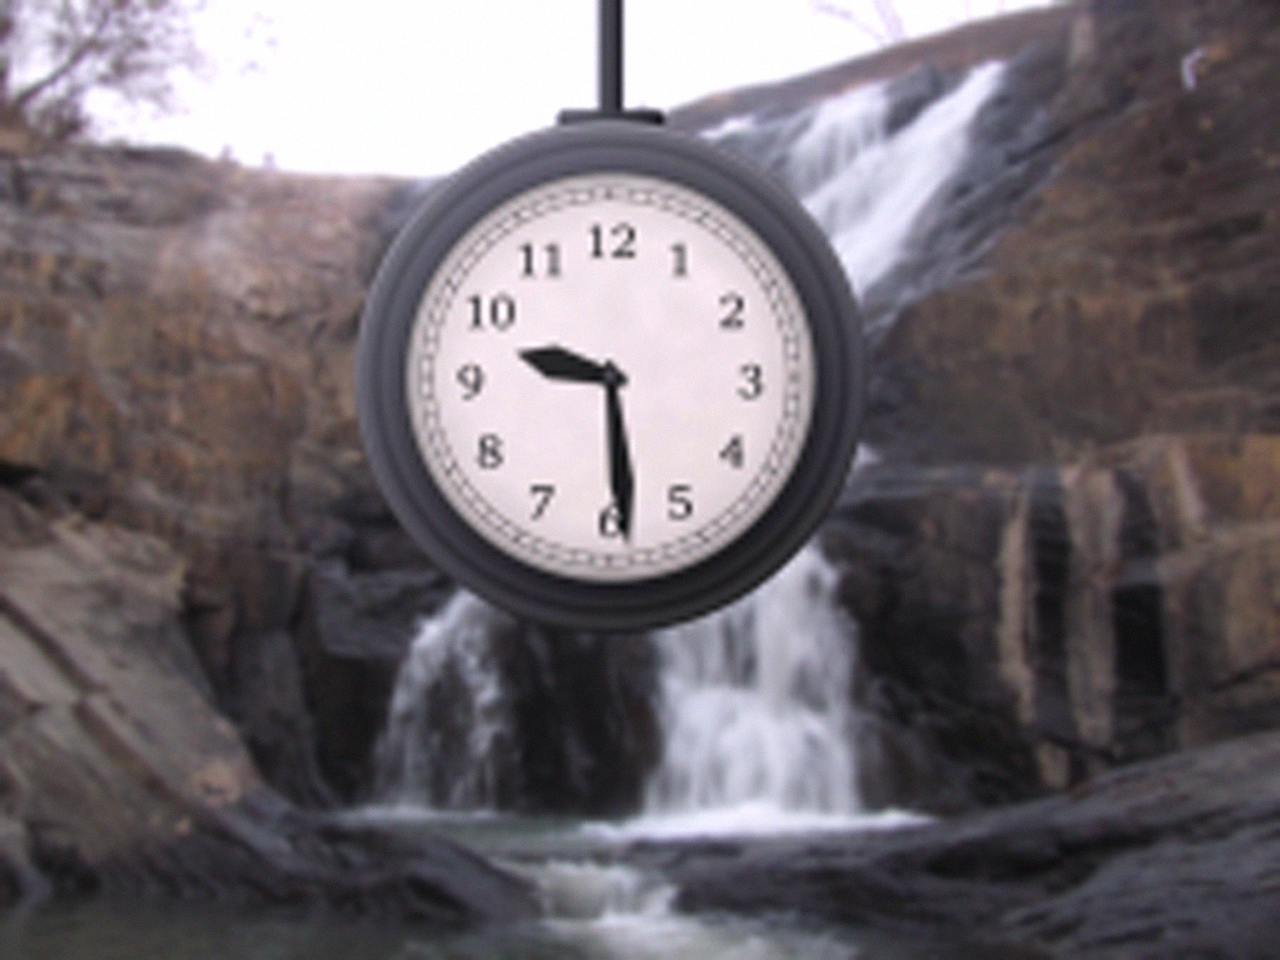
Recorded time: 9.29
